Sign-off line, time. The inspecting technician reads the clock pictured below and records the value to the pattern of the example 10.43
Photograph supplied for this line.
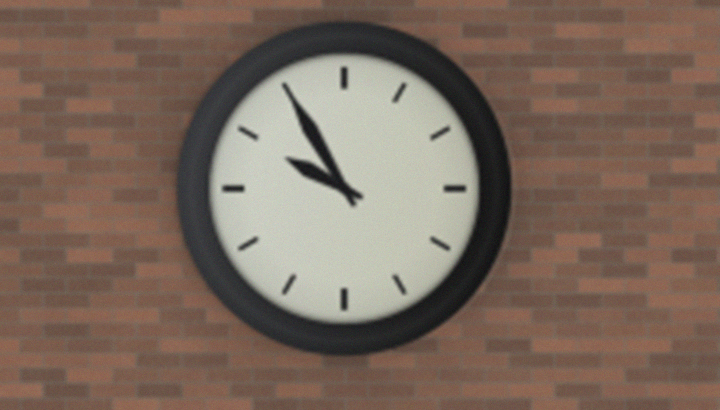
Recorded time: 9.55
